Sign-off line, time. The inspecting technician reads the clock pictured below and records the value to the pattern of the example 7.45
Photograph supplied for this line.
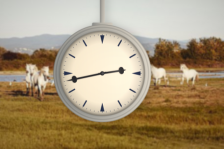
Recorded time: 2.43
